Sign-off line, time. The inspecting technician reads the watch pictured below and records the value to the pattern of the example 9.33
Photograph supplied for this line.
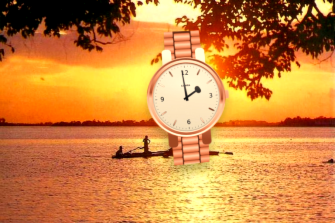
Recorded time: 1.59
